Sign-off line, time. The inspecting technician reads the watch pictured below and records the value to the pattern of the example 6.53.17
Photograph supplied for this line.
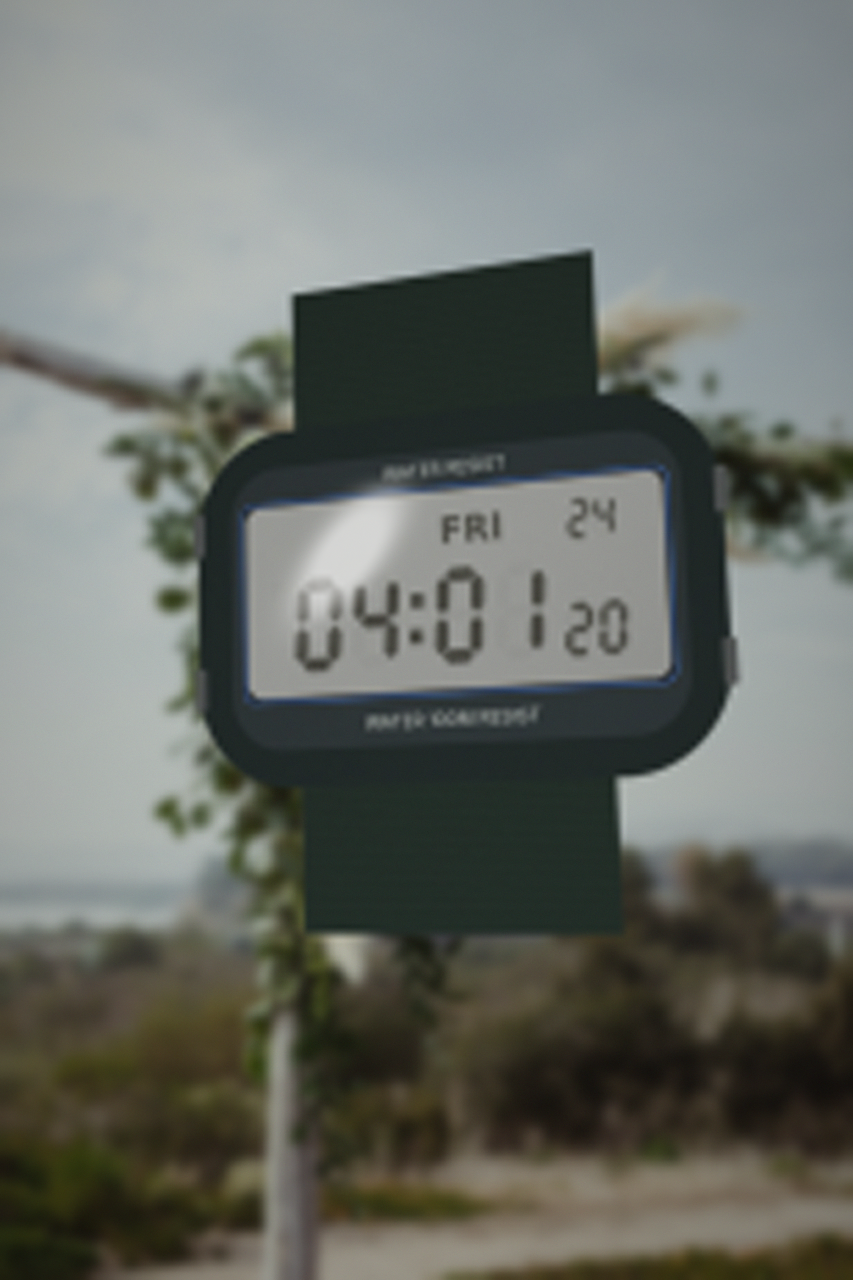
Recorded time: 4.01.20
